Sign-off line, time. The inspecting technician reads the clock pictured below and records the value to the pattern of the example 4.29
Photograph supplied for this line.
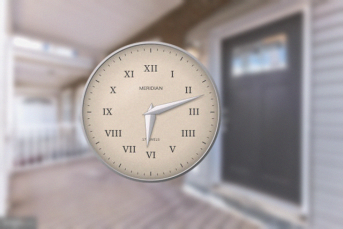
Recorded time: 6.12
